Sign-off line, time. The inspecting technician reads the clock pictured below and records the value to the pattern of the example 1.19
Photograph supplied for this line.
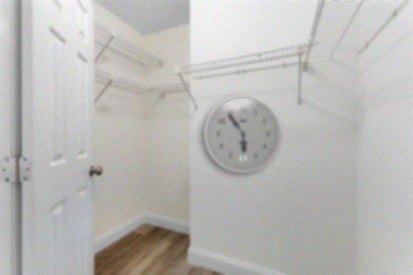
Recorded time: 5.54
